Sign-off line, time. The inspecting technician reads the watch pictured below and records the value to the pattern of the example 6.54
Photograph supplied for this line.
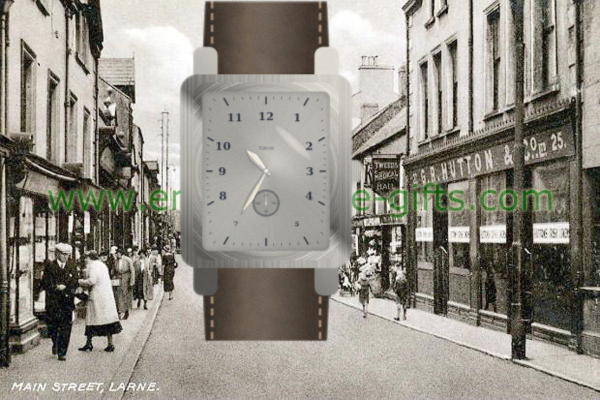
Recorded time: 10.35
